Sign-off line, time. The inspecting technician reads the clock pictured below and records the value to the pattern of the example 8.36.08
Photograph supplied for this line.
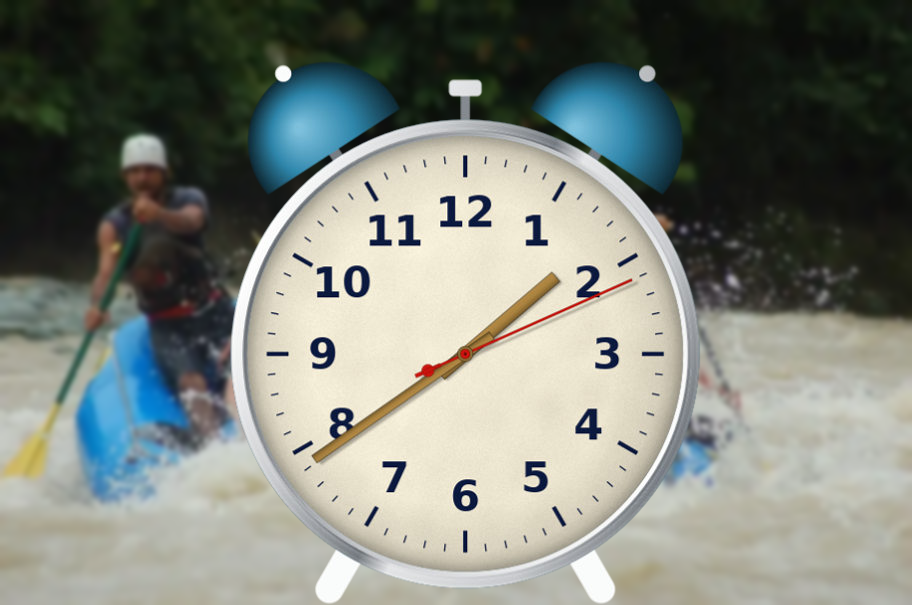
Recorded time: 1.39.11
